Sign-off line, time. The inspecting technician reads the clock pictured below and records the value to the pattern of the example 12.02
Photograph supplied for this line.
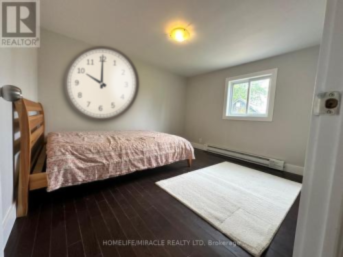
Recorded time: 10.00
